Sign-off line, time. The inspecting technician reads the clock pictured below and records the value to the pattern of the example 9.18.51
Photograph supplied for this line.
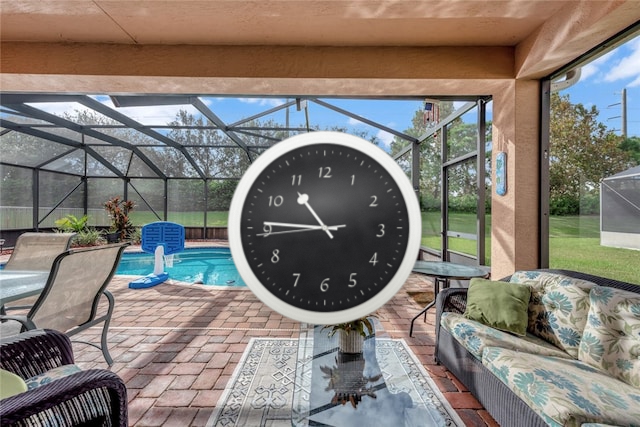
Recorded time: 10.45.44
